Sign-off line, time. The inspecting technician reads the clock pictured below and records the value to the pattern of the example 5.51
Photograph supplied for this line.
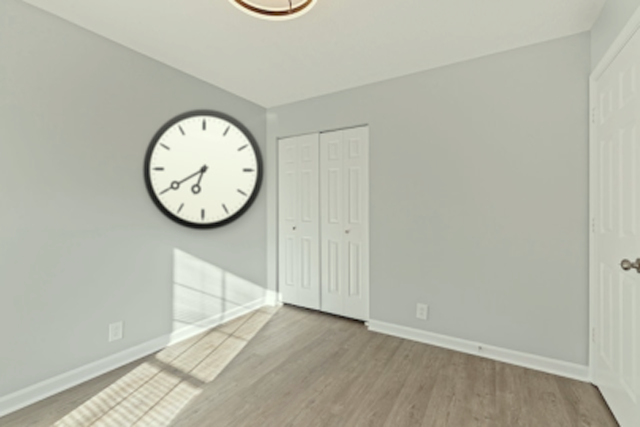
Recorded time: 6.40
